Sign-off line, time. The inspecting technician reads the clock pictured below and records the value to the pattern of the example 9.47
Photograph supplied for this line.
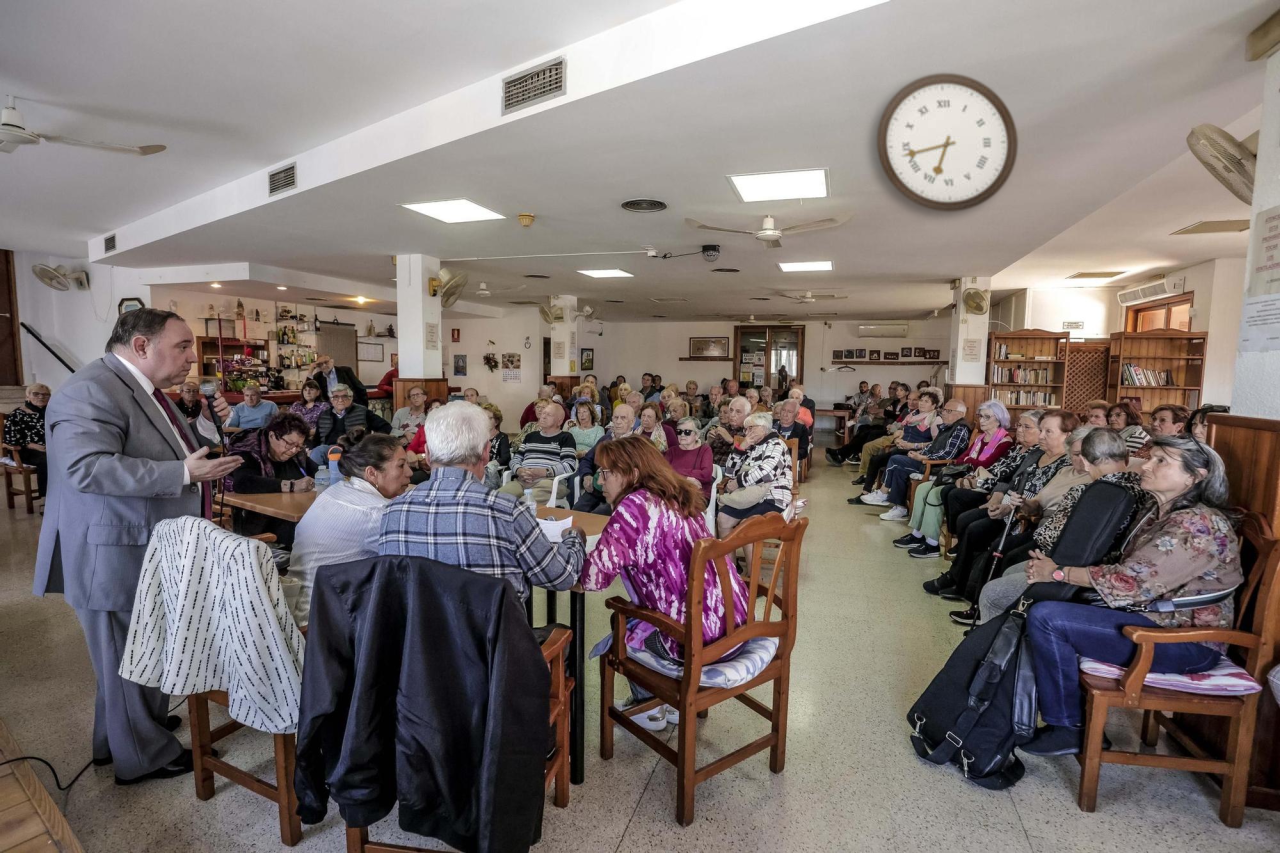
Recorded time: 6.43
